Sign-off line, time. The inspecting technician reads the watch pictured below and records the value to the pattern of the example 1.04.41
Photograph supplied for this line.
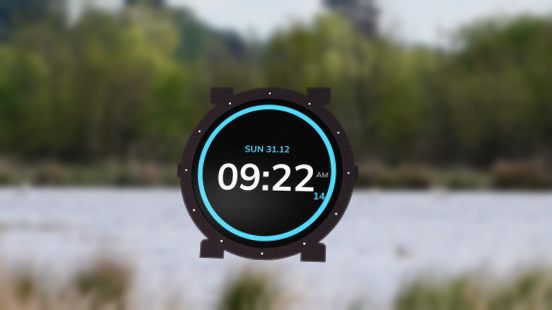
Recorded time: 9.22.14
